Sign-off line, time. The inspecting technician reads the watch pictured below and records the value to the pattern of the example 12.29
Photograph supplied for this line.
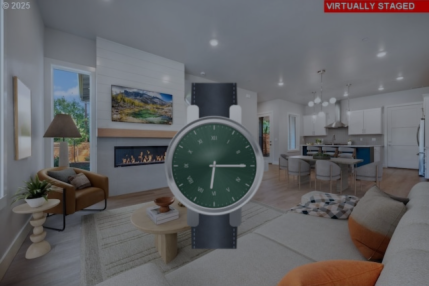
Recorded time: 6.15
